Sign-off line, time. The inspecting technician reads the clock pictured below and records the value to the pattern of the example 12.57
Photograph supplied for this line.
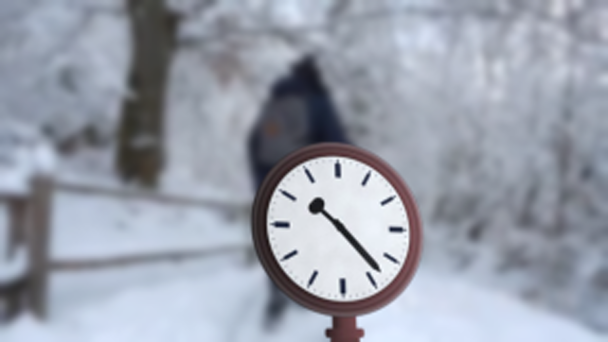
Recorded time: 10.23
